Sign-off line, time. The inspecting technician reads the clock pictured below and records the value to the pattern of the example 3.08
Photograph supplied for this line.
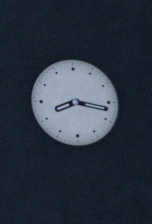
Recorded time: 8.17
